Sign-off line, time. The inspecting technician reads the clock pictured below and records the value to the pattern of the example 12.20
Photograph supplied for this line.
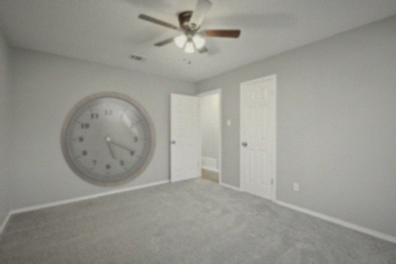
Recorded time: 5.19
